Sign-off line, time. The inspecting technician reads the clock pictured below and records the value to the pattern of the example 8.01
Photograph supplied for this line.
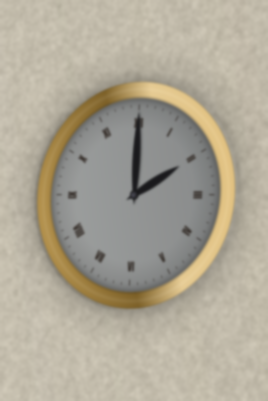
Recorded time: 2.00
